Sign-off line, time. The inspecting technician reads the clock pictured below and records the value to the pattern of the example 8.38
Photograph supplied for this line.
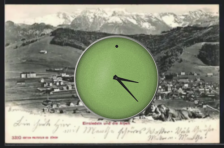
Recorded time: 3.23
